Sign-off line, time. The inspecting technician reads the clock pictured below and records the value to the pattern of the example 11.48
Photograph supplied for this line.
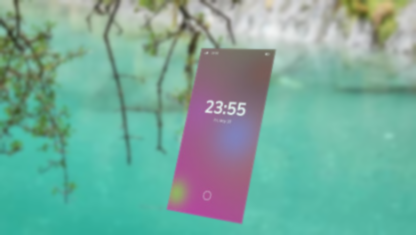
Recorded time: 23.55
